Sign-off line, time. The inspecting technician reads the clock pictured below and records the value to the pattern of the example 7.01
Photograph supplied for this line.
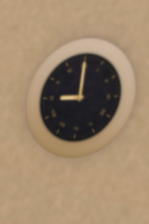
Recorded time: 9.00
